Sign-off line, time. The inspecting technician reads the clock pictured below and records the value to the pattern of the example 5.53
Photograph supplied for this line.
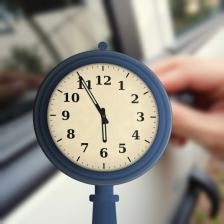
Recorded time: 5.55
